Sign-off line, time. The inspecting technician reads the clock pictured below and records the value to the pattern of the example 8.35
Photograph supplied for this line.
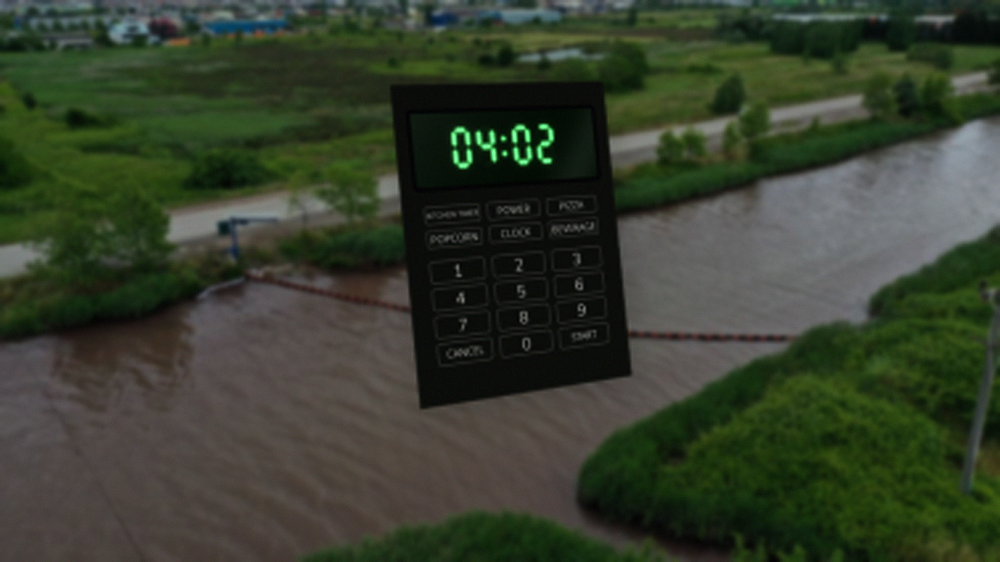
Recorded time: 4.02
